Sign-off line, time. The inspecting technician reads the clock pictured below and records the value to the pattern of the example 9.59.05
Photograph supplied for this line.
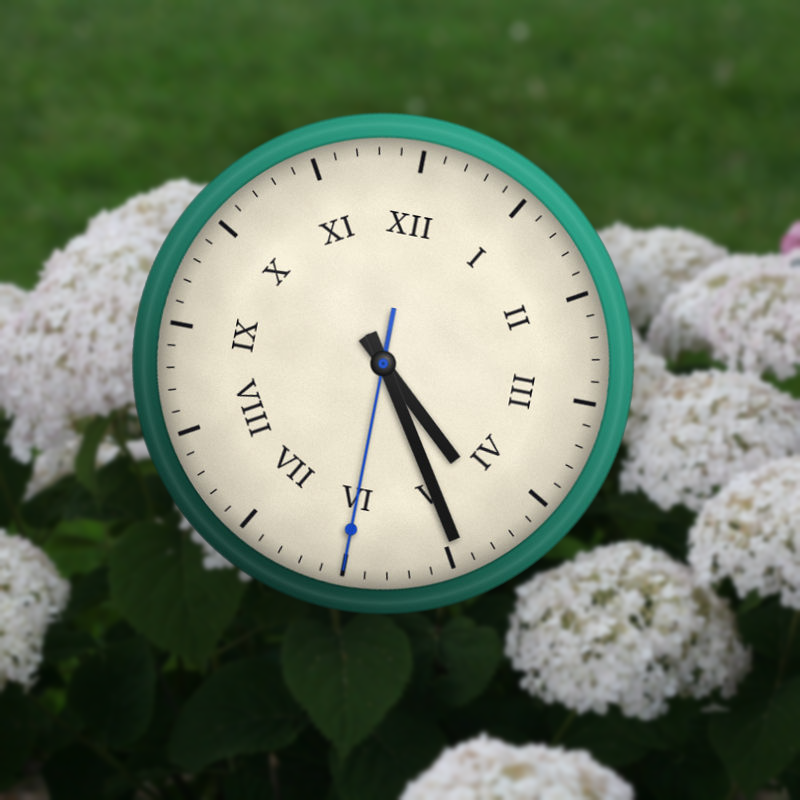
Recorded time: 4.24.30
